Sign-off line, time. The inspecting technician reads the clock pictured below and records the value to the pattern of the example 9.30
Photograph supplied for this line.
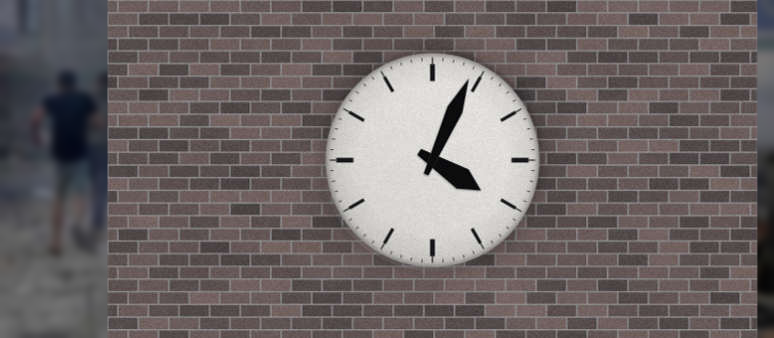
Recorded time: 4.04
